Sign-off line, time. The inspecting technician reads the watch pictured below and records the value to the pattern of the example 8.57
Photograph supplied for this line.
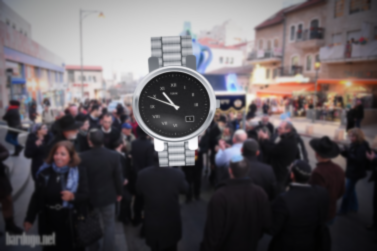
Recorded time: 10.49
